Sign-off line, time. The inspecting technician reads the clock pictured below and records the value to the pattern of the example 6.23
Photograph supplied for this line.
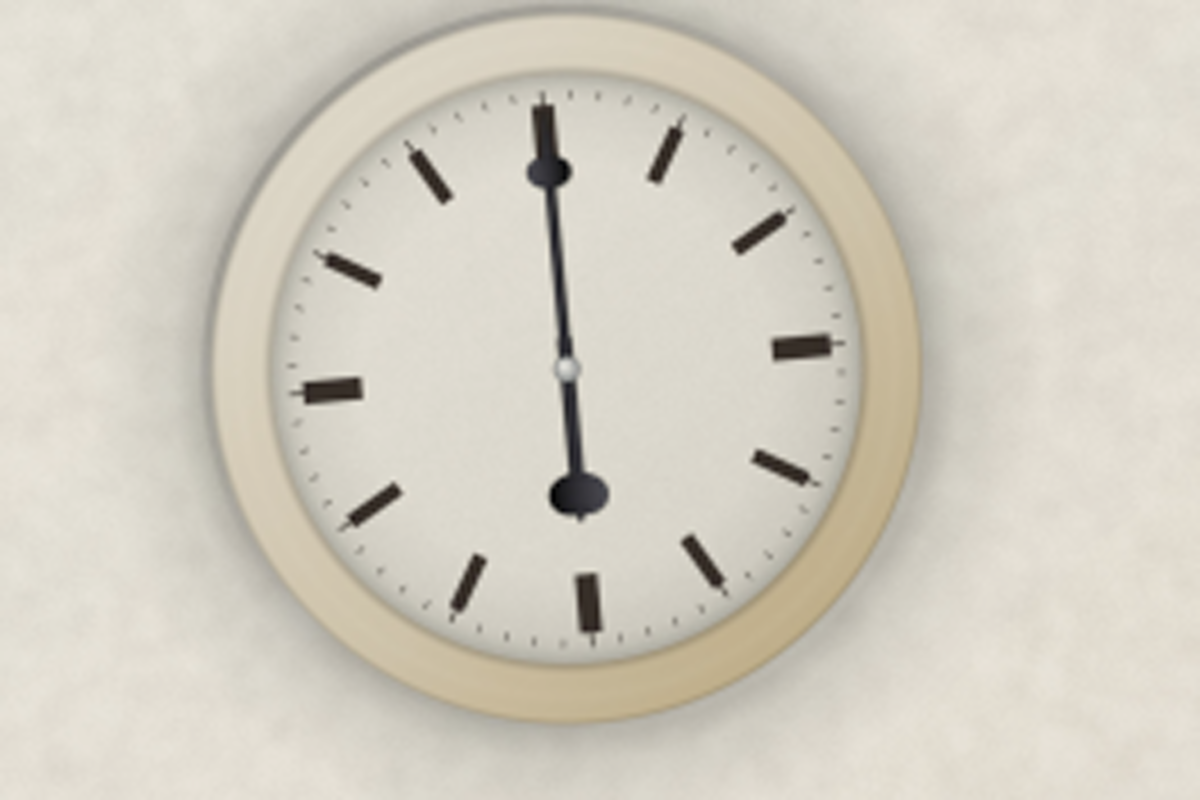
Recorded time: 6.00
